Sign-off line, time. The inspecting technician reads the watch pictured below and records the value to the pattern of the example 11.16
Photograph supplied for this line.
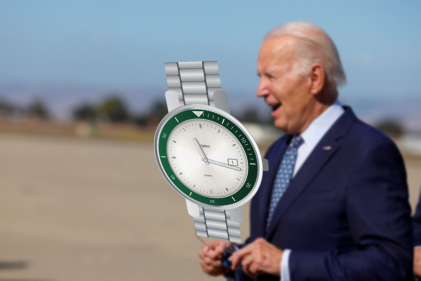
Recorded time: 11.17
